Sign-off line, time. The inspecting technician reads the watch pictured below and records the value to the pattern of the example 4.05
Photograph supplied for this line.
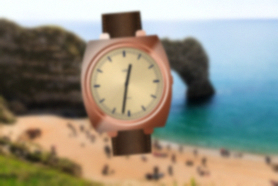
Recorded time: 12.32
